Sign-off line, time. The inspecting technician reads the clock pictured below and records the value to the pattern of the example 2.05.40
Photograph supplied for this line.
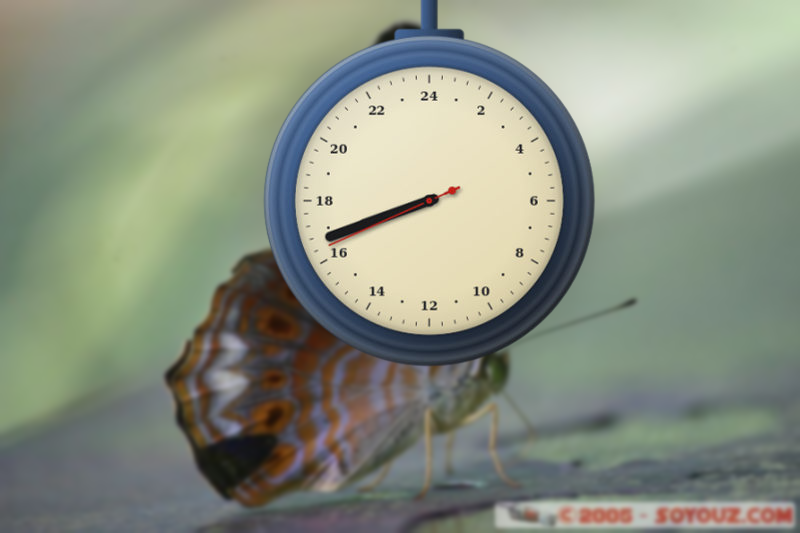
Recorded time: 16.41.41
